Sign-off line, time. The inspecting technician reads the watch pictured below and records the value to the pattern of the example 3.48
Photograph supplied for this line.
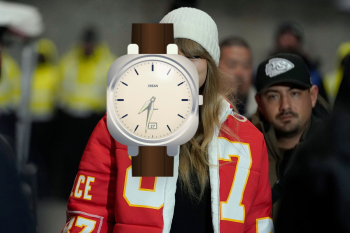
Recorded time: 7.32
